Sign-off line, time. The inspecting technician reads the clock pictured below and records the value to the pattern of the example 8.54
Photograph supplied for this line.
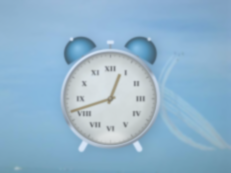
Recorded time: 12.42
